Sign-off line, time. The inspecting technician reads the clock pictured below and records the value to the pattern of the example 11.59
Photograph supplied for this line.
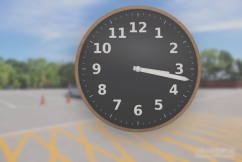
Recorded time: 3.17
